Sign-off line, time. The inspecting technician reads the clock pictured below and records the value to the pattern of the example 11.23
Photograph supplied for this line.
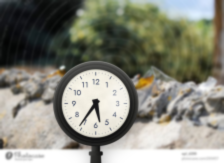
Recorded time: 5.36
